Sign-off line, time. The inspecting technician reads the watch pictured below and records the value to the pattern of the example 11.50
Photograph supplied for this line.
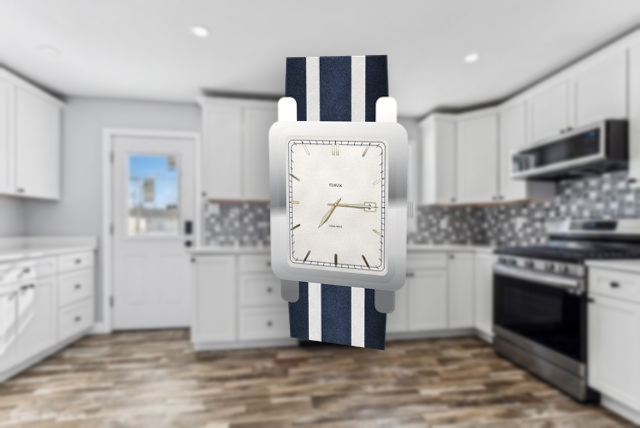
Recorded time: 7.15
